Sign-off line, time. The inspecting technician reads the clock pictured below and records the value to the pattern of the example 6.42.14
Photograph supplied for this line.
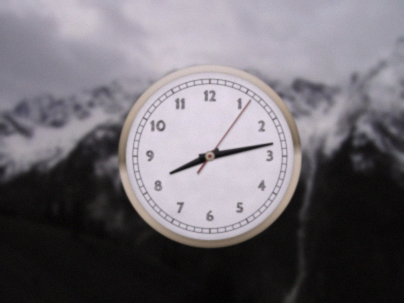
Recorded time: 8.13.06
